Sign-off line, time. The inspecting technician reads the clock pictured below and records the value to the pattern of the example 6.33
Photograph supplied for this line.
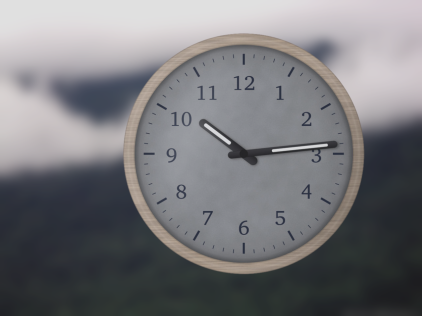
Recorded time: 10.14
